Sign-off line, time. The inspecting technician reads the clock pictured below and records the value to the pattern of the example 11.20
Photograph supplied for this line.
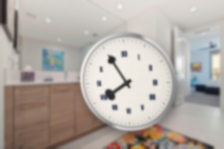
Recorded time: 7.55
